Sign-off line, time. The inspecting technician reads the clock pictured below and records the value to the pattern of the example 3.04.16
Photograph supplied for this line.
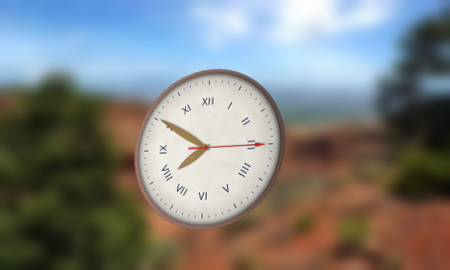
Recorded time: 7.50.15
